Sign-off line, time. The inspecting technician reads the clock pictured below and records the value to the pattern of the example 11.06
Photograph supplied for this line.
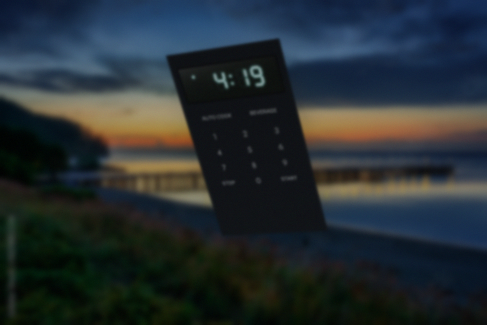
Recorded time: 4.19
